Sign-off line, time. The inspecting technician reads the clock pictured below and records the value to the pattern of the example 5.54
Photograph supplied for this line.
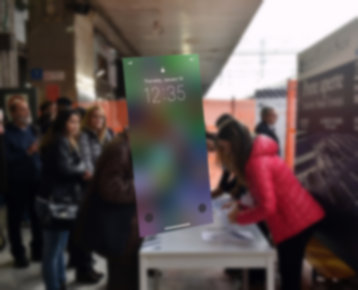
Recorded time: 12.35
